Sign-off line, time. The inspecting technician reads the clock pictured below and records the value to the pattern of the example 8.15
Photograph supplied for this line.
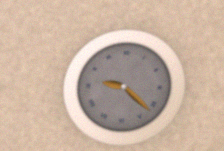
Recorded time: 9.22
